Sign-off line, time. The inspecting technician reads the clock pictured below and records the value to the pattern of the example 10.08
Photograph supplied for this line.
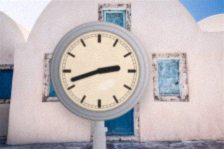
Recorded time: 2.42
